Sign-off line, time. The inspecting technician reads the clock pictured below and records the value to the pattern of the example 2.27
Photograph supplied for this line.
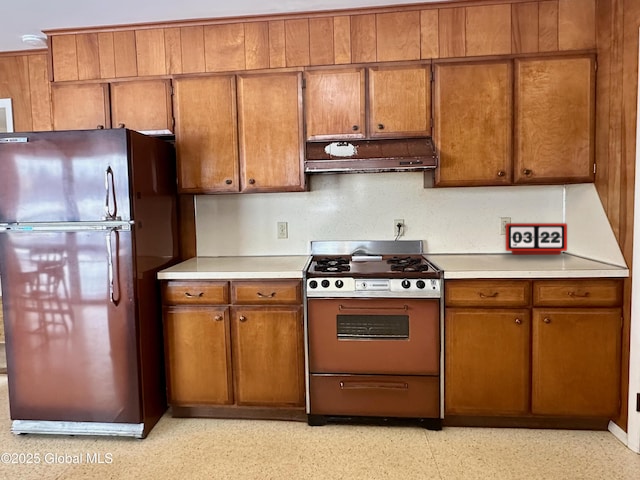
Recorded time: 3.22
